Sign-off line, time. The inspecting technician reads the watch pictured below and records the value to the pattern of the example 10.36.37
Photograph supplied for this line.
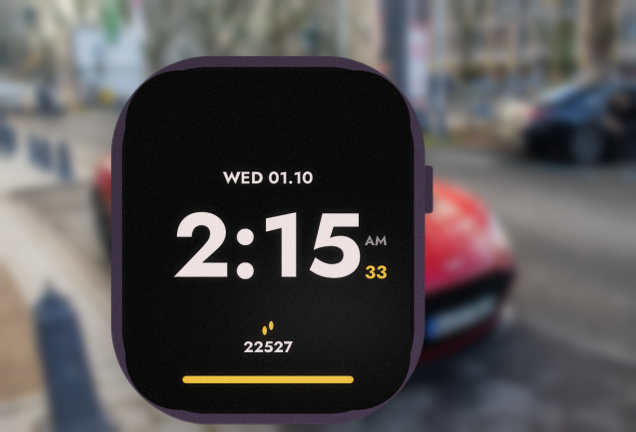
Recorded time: 2.15.33
